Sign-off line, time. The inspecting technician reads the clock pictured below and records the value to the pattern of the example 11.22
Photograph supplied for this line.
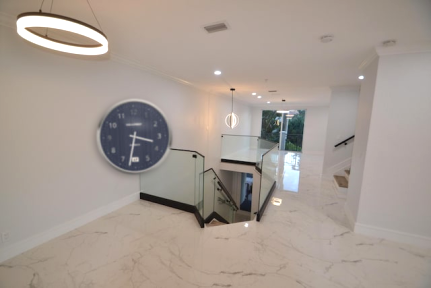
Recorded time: 3.32
